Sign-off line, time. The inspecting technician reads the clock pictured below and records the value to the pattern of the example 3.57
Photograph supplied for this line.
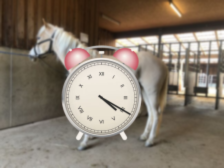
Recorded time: 4.20
